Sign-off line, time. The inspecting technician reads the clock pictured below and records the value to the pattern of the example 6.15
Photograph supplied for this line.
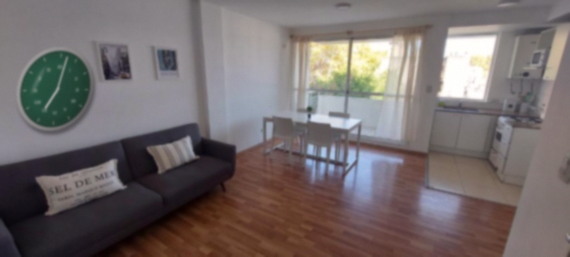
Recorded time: 7.02
